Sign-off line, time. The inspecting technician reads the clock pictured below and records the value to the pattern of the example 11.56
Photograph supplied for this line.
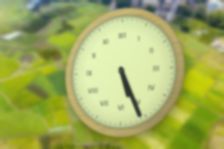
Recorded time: 5.26
